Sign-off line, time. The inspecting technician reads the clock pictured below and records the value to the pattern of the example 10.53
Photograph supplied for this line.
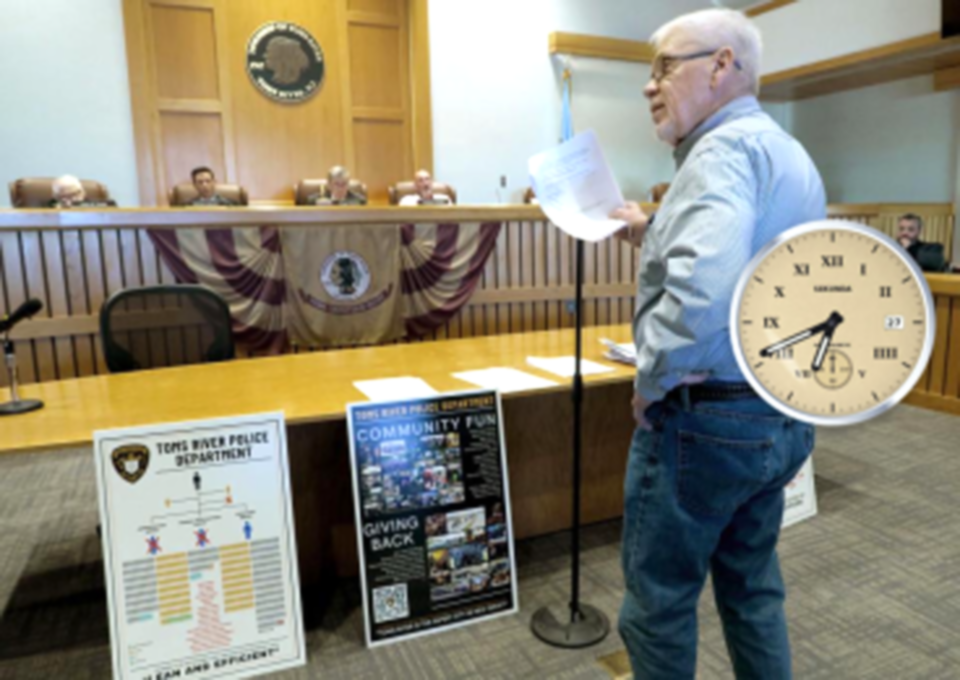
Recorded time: 6.41
